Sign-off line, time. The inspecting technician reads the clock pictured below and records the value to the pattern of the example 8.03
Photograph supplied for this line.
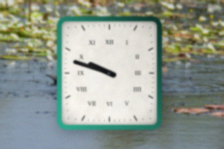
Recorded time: 9.48
